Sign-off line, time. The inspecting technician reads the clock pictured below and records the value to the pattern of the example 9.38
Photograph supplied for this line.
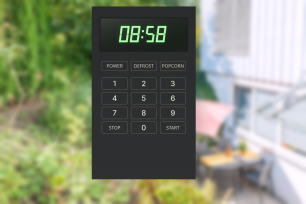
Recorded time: 8.58
